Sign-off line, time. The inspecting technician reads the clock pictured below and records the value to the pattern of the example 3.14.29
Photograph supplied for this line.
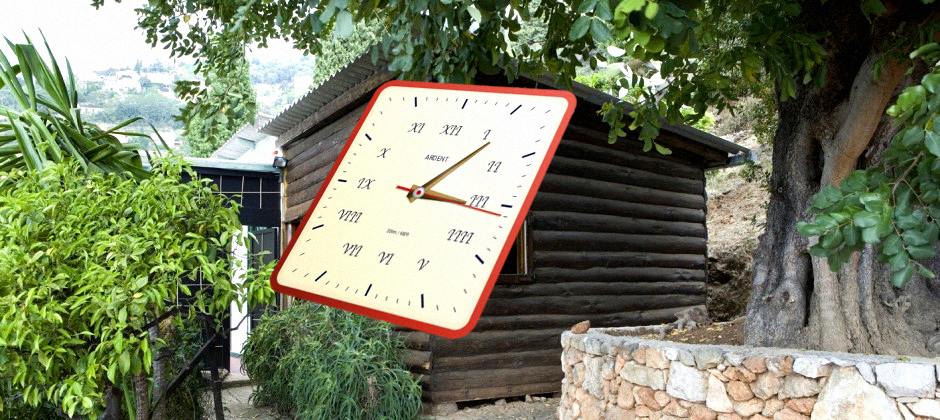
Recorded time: 3.06.16
